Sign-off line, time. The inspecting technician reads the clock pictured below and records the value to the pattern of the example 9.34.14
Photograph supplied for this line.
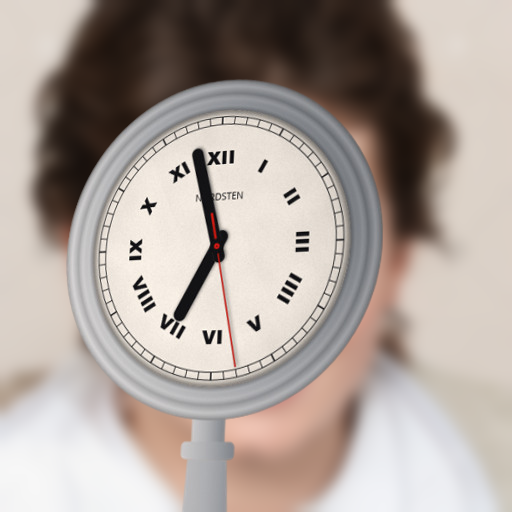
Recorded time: 6.57.28
